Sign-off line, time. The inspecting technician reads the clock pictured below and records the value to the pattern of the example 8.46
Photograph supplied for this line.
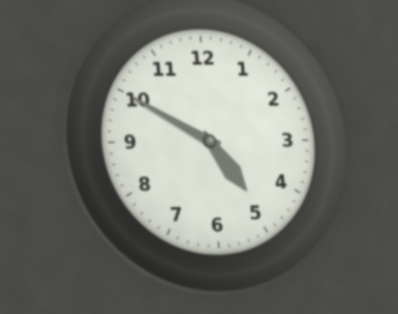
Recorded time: 4.50
